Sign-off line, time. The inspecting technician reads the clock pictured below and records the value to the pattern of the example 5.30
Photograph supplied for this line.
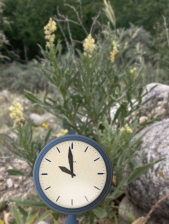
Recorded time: 9.59
